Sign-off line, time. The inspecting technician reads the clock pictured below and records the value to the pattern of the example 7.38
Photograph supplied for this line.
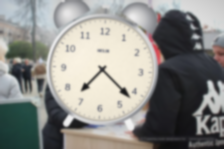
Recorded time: 7.22
